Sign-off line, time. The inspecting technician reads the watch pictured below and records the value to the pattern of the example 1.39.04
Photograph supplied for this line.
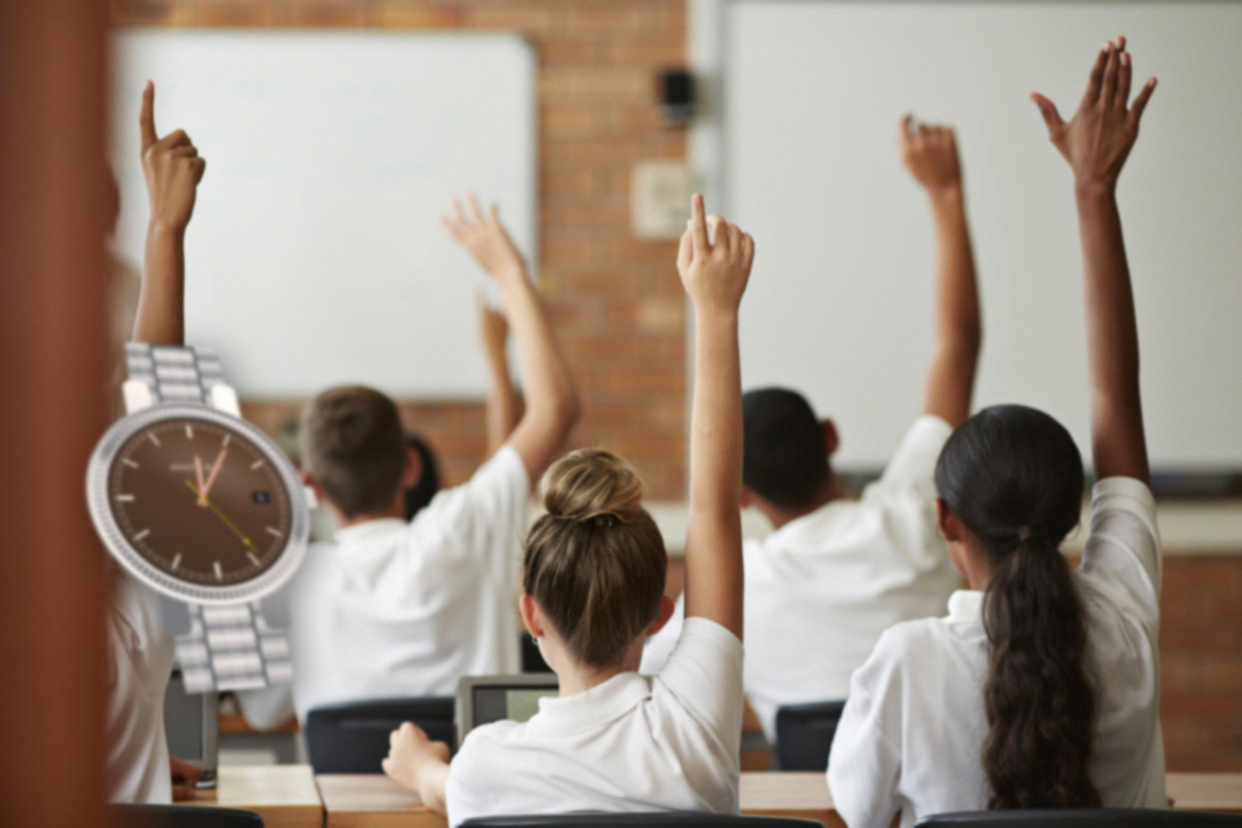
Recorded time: 12.05.24
